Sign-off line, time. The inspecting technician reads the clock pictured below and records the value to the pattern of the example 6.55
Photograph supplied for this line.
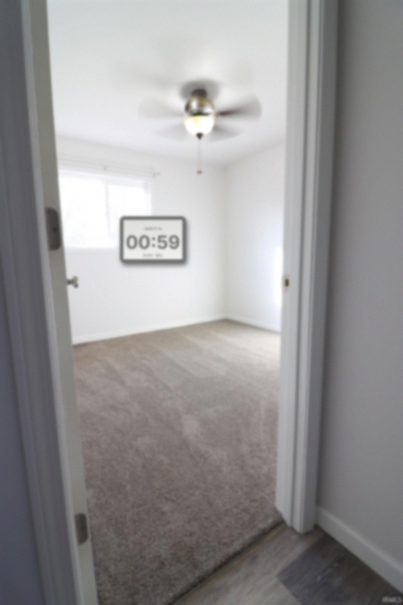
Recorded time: 0.59
